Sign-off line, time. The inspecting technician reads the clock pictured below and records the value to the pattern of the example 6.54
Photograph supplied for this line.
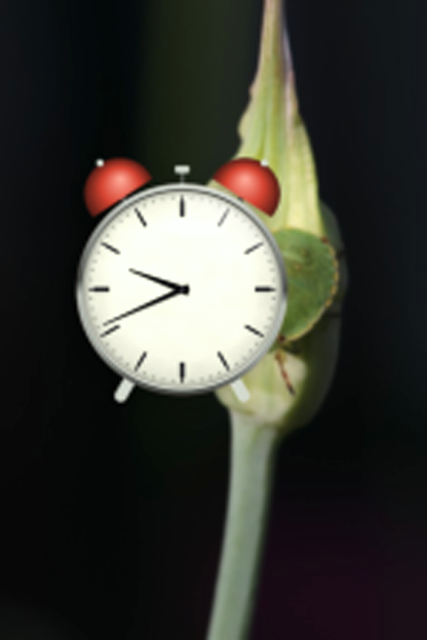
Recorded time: 9.41
